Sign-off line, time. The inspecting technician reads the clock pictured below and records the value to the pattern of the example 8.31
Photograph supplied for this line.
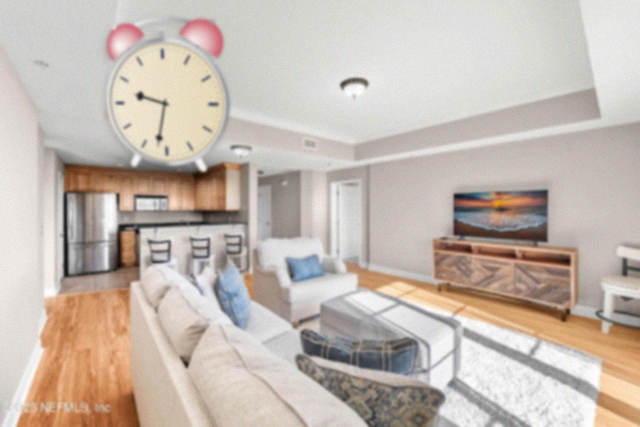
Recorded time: 9.32
